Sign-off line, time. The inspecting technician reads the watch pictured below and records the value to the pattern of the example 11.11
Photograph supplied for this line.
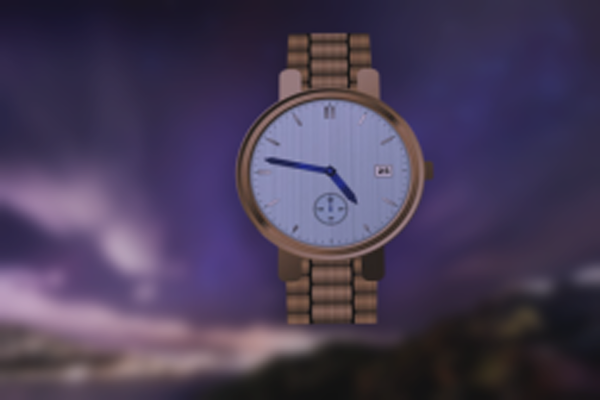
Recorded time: 4.47
